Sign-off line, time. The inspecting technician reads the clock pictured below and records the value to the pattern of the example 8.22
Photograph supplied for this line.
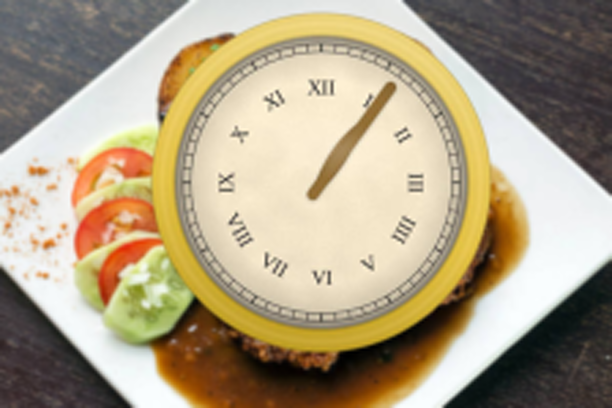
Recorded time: 1.06
